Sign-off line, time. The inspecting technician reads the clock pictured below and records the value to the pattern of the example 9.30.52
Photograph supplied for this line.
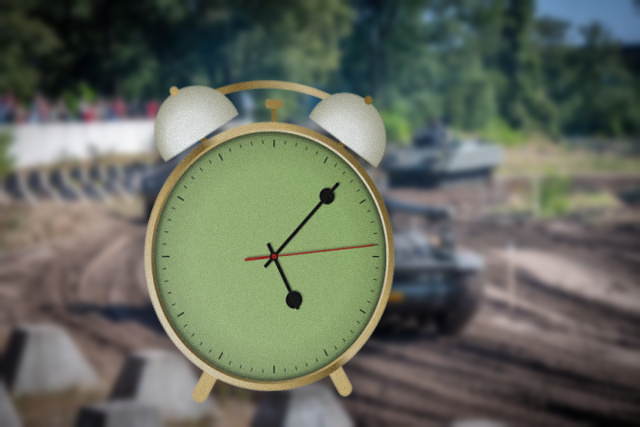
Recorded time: 5.07.14
